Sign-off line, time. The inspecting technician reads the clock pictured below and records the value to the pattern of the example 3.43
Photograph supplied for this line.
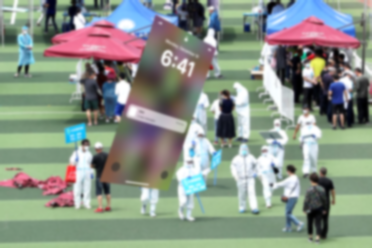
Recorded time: 6.41
